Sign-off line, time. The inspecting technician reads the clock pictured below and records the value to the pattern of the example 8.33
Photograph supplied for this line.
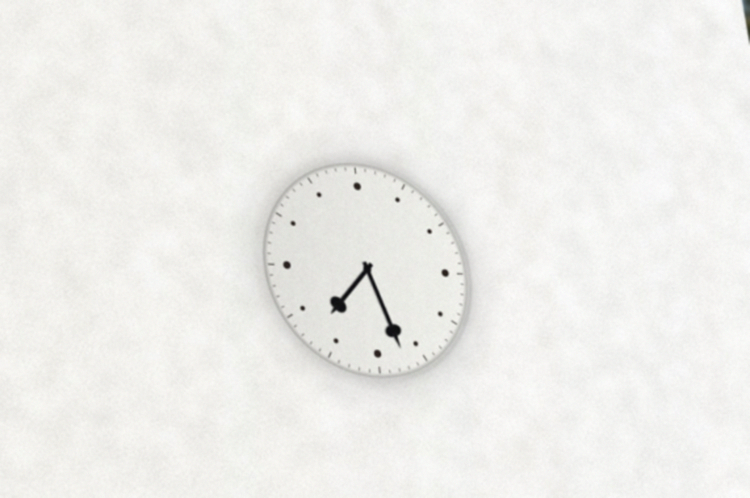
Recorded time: 7.27
